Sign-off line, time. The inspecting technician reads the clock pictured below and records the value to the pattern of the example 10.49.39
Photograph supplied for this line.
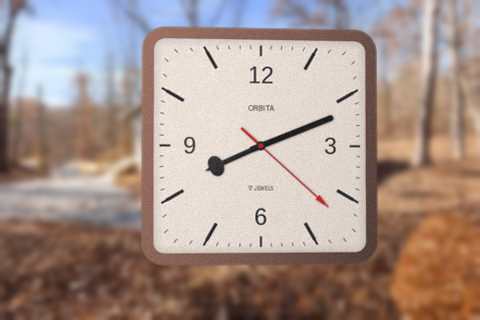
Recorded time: 8.11.22
